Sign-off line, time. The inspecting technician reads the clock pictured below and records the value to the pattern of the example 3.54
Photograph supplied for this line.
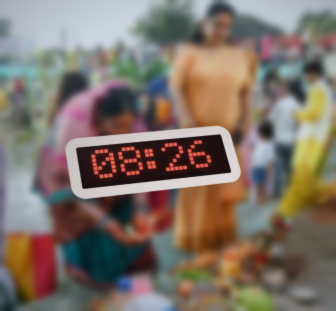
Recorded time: 8.26
